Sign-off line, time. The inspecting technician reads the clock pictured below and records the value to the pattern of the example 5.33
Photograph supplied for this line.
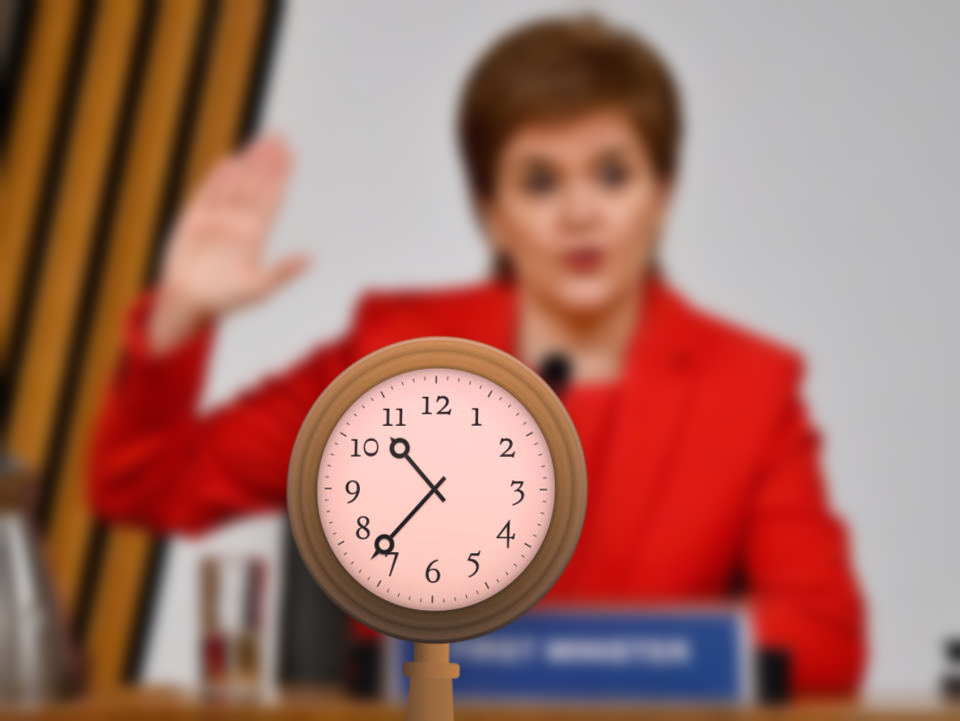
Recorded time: 10.37
